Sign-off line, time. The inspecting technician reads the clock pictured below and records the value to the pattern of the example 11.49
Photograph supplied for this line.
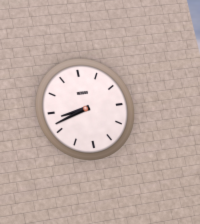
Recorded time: 8.42
